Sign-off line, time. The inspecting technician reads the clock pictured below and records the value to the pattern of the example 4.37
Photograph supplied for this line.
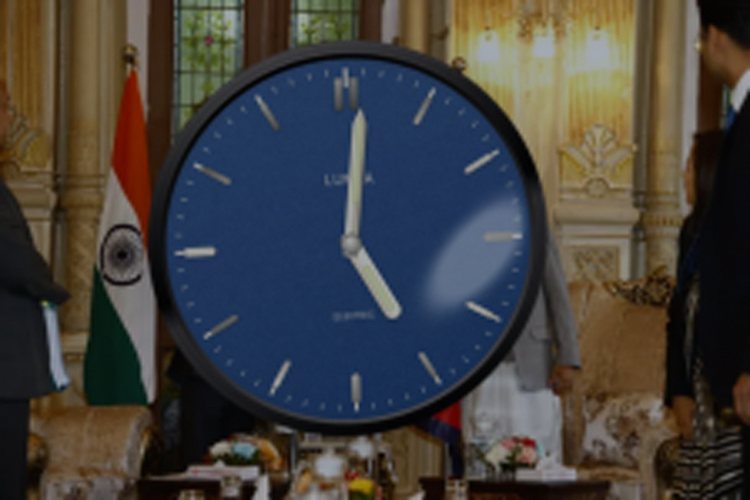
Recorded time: 5.01
